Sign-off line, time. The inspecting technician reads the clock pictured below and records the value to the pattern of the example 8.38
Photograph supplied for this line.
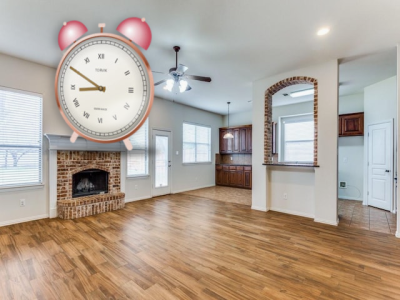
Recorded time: 8.50
